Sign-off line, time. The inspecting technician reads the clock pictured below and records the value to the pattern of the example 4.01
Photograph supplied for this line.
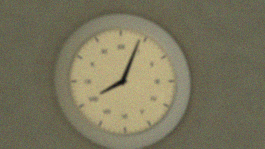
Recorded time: 8.04
